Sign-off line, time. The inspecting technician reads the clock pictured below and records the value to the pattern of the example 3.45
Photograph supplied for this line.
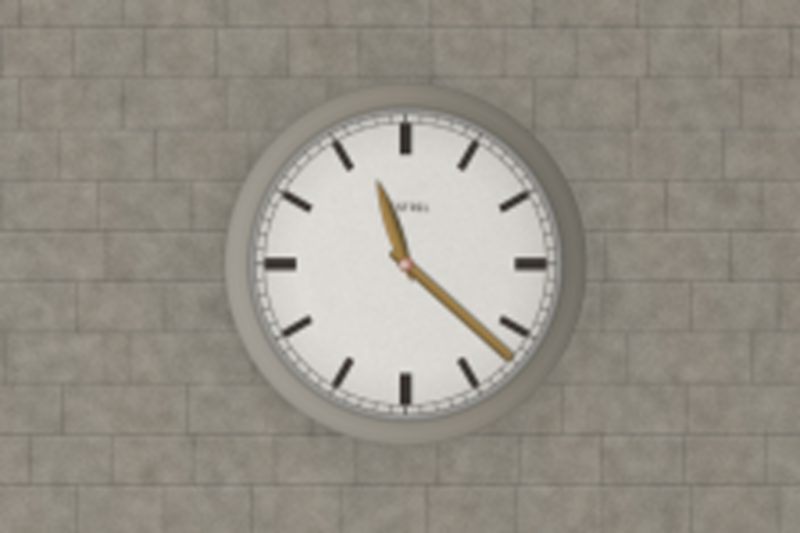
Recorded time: 11.22
